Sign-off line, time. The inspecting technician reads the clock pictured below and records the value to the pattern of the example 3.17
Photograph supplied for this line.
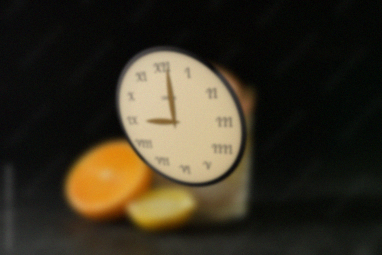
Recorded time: 9.01
